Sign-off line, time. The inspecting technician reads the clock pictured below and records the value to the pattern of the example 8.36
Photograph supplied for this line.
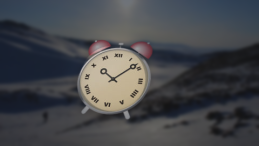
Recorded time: 10.08
